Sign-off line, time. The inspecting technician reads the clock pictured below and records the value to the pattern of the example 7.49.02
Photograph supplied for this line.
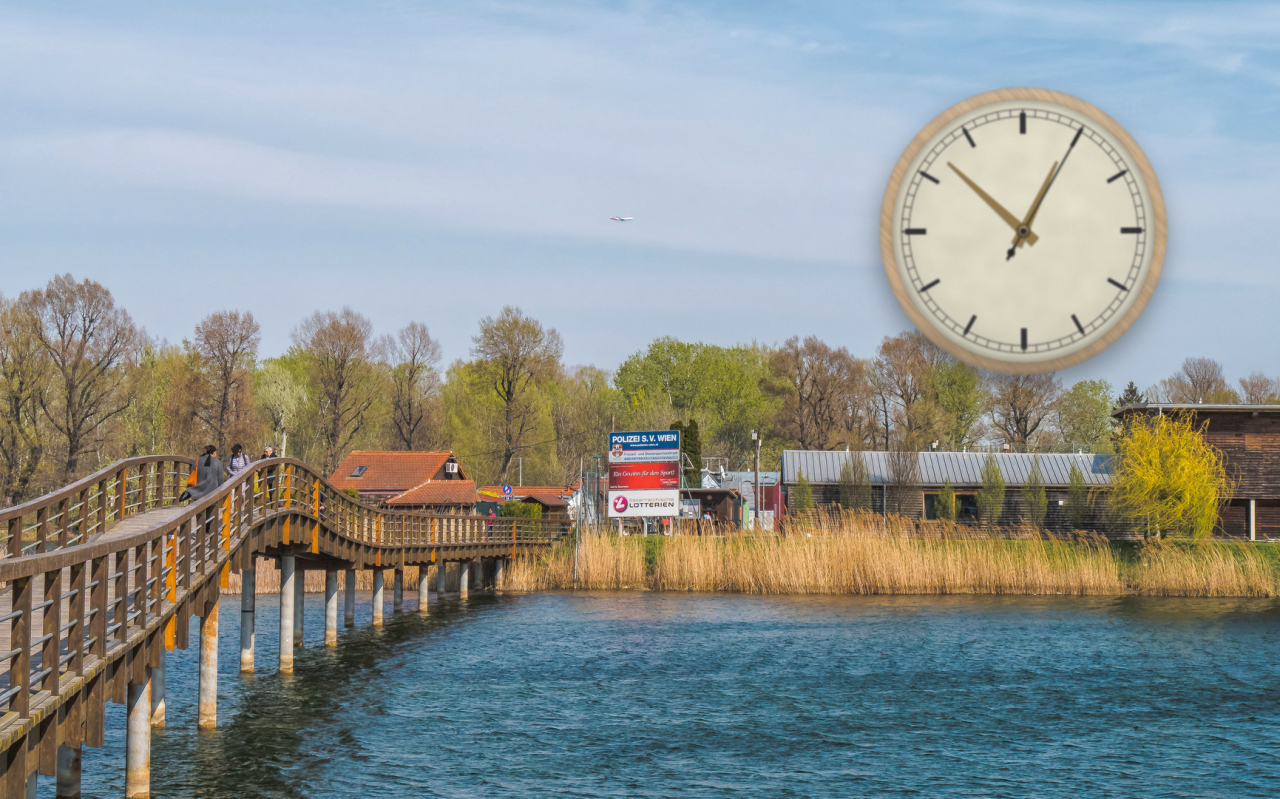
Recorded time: 12.52.05
